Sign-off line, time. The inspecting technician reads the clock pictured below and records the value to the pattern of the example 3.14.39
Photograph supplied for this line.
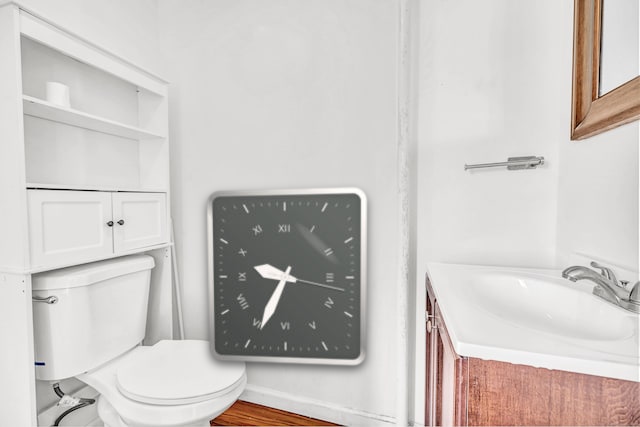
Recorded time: 9.34.17
